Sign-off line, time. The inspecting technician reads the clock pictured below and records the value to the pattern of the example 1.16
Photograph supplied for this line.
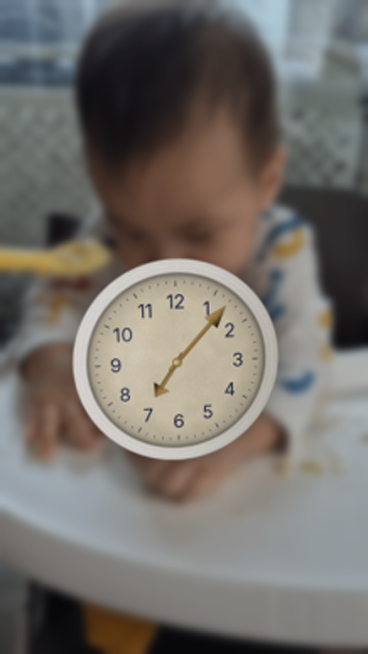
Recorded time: 7.07
